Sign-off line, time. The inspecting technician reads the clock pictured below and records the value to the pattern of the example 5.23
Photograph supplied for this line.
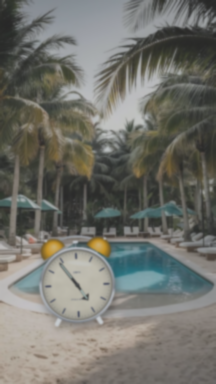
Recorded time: 4.54
